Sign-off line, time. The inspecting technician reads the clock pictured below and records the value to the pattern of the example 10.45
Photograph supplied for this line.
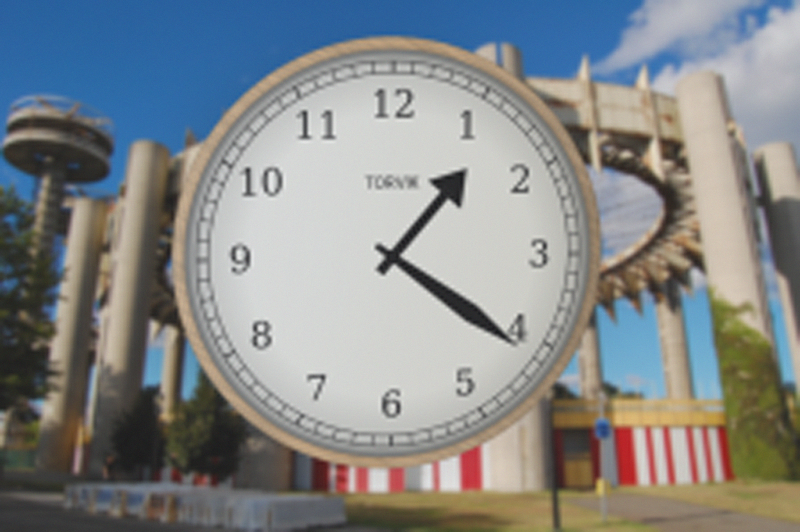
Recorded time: 1.21
